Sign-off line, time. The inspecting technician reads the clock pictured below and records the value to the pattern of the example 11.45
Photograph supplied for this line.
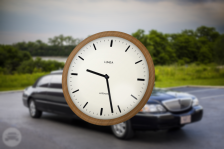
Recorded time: 9.27
